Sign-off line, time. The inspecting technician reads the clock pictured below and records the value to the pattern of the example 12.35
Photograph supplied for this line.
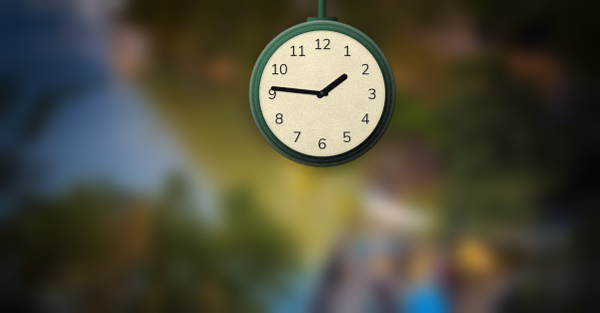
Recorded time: 1.46
